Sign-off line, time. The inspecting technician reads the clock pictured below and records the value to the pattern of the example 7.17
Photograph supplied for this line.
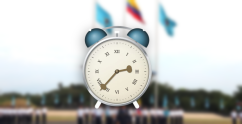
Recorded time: 2.37
